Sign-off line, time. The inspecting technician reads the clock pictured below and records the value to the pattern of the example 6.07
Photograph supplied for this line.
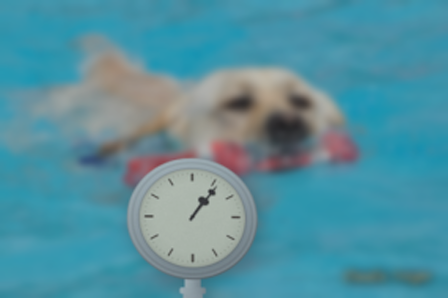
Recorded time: 1.06
